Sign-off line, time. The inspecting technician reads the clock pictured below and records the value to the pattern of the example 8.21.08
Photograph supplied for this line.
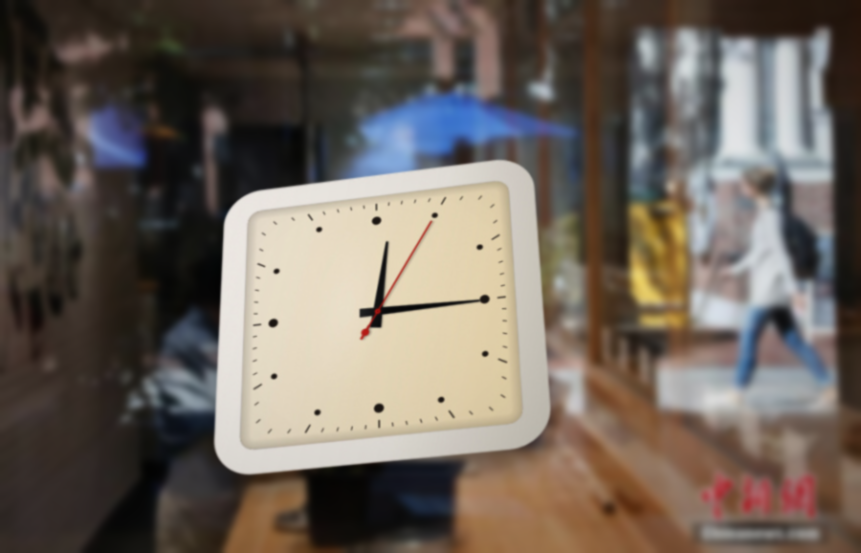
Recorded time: 12.15.05
